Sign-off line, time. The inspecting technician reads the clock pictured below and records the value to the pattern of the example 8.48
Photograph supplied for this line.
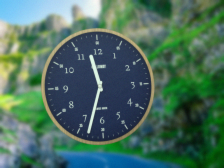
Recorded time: 11.33
